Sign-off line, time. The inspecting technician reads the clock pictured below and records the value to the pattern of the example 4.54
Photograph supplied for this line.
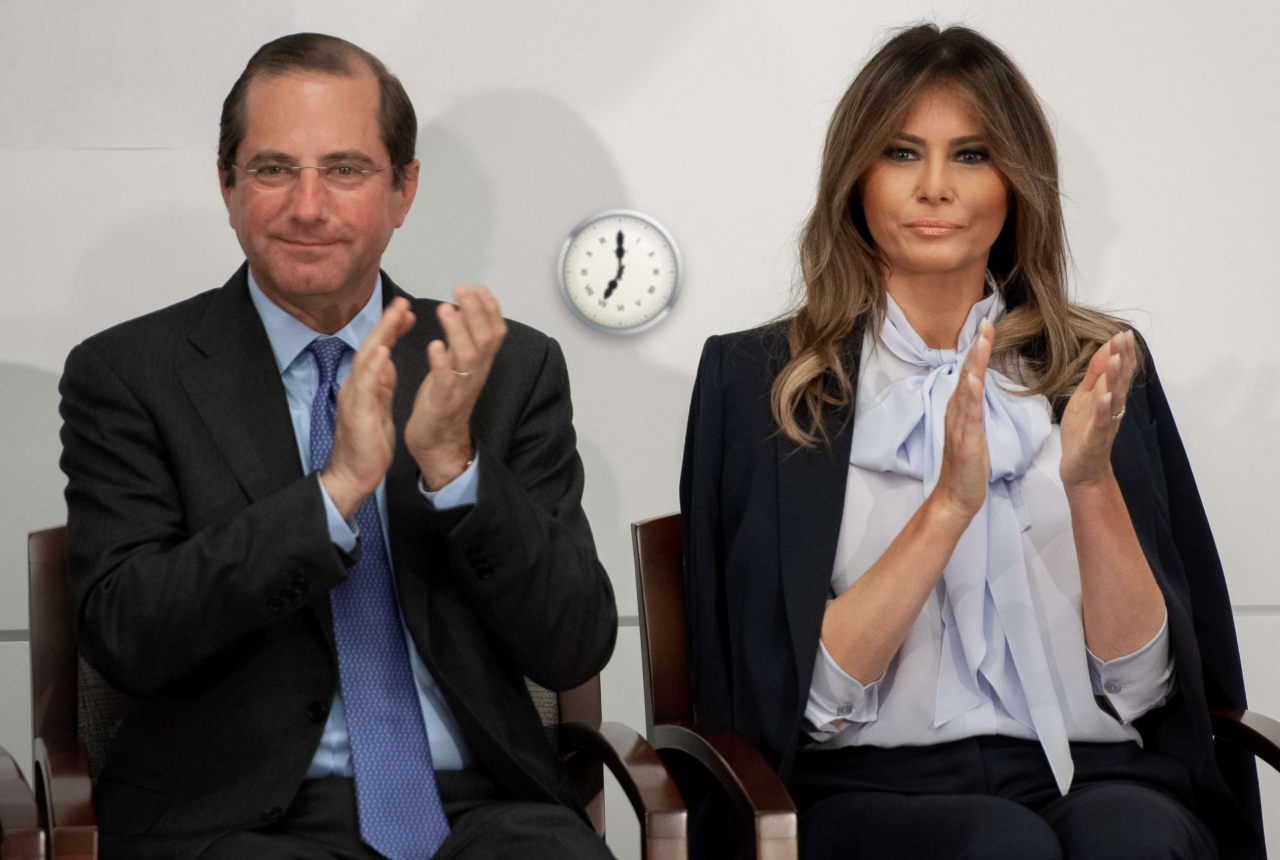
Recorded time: 7.00
